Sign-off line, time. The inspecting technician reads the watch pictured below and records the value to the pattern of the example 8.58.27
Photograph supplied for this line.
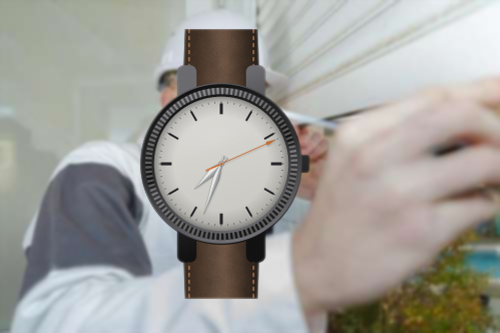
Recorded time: 7.33.11
